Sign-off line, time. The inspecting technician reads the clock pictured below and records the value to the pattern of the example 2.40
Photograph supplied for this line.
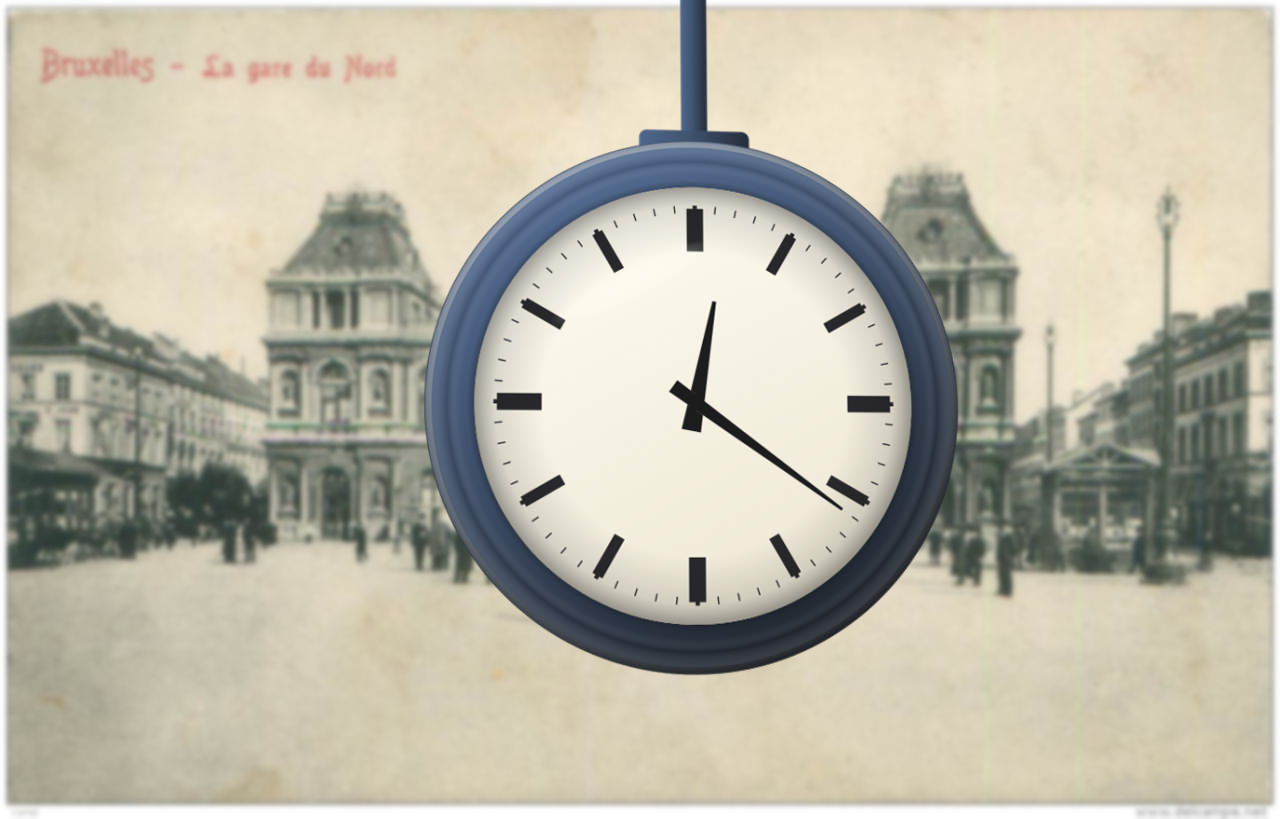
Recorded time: 12.21
